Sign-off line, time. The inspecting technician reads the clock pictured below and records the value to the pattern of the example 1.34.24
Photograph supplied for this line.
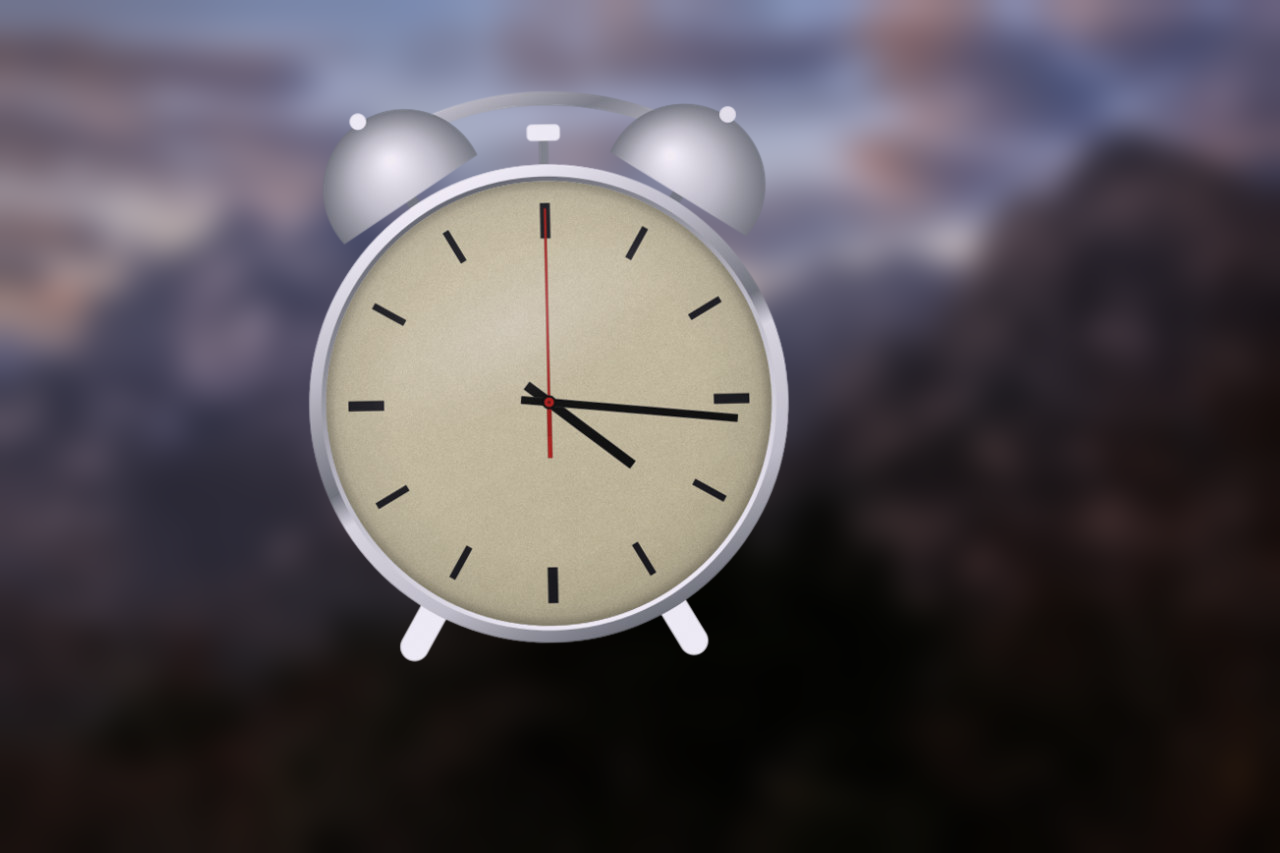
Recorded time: 4.16.00
